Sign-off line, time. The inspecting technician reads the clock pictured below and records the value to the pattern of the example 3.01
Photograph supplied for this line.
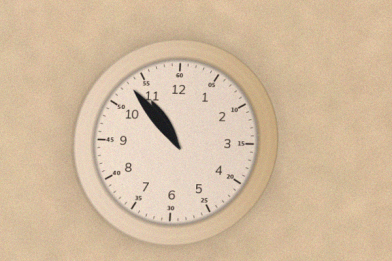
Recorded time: 10.53
